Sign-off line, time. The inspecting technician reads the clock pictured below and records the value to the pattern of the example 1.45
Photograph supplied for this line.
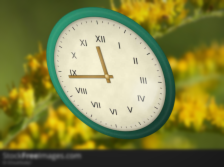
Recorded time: 11.44
